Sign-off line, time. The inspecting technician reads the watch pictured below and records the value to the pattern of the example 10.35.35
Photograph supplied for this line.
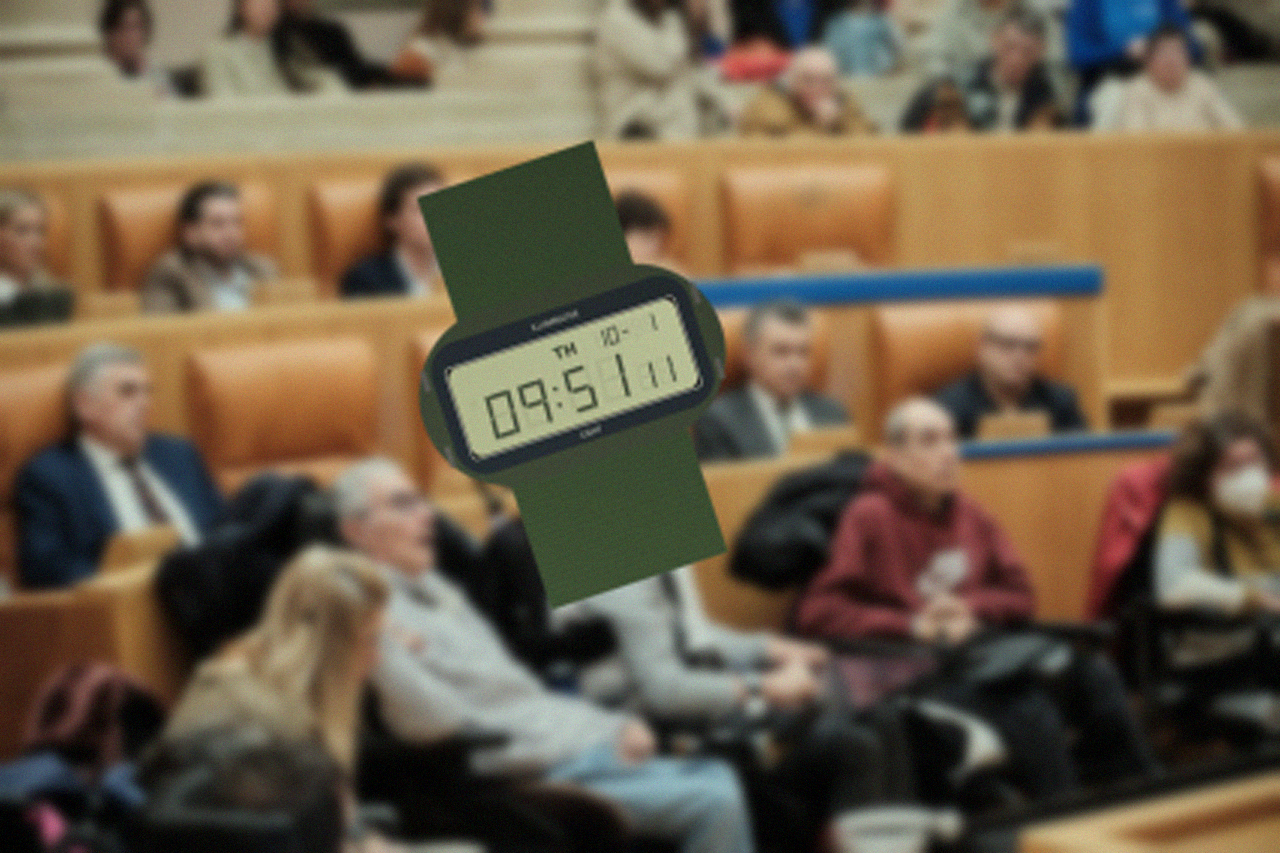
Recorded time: 9.51.11
